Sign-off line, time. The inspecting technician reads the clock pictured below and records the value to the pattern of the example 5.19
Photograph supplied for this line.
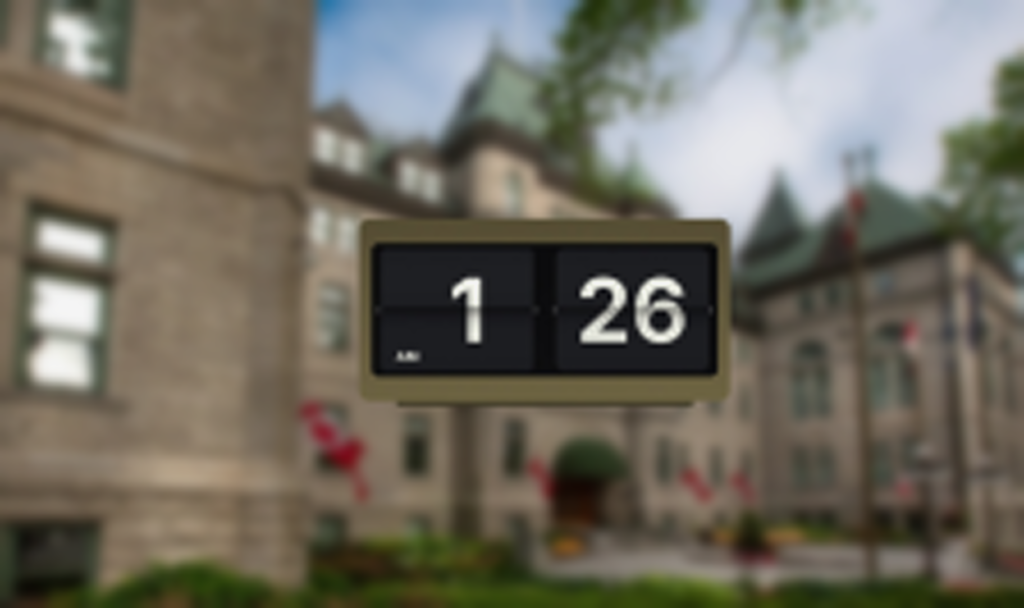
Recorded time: 1.26
